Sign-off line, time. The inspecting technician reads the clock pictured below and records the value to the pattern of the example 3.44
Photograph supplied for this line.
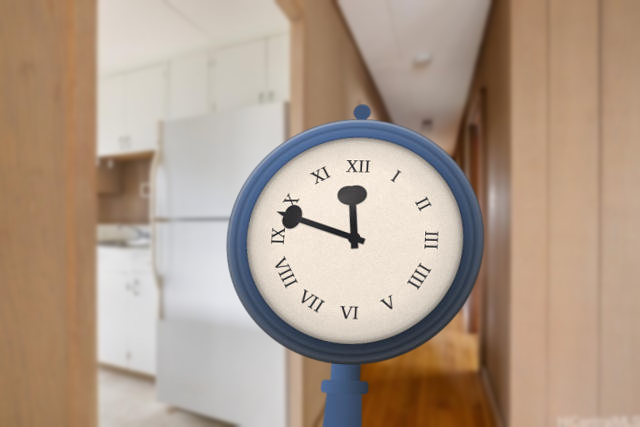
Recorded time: 11.48
